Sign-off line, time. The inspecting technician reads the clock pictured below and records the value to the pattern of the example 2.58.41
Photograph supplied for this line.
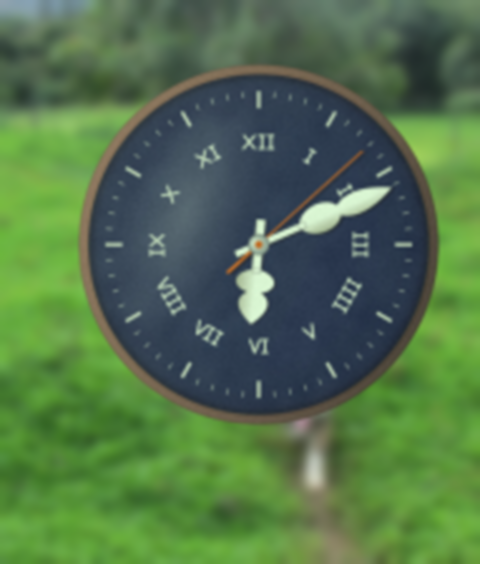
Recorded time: 6.11.08
